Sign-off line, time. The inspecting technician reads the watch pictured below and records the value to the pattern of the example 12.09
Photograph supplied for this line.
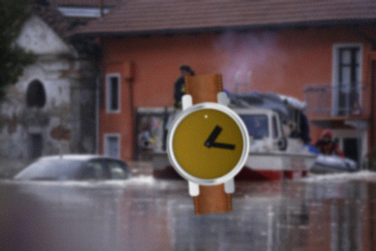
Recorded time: 1.17
